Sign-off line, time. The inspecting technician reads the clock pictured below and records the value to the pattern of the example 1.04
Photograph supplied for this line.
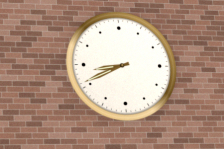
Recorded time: 8.41
